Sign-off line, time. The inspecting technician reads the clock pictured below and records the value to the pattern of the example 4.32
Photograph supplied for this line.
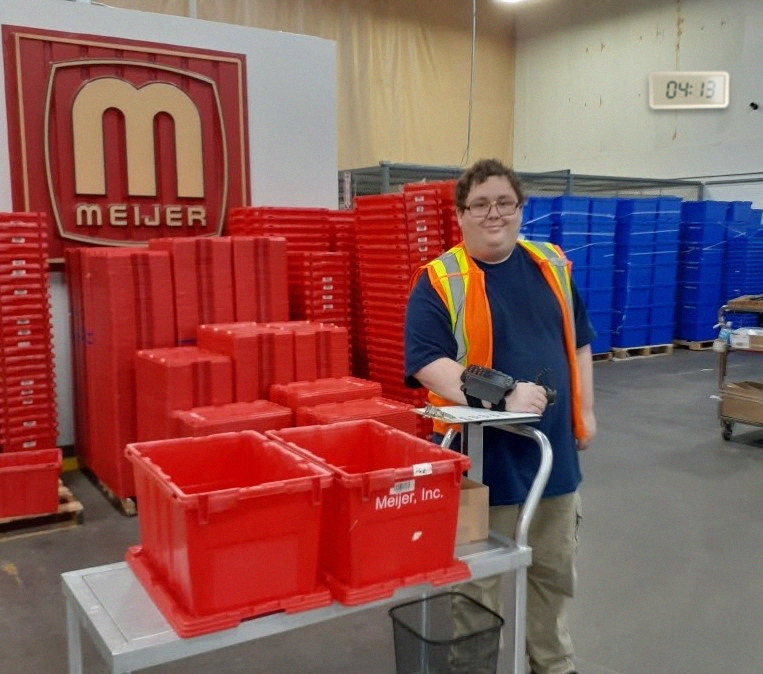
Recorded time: 4.13
